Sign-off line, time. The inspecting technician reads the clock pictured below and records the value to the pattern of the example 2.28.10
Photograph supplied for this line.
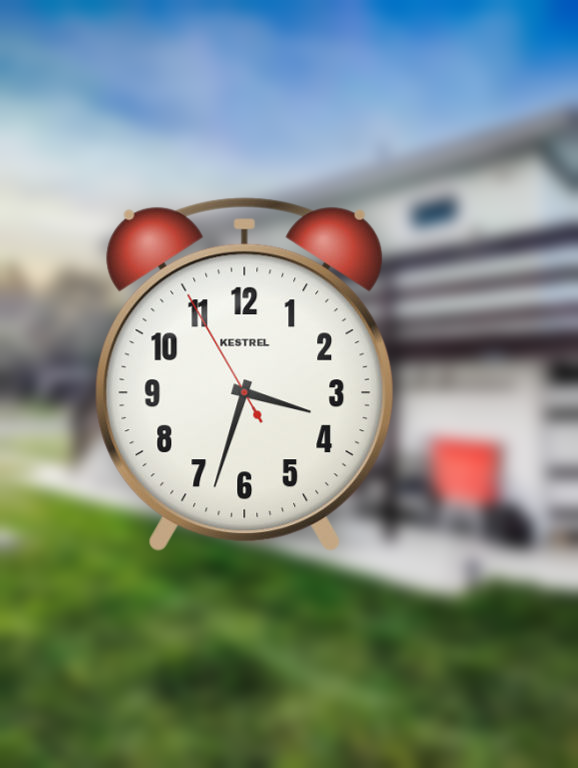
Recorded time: 3.32.55
